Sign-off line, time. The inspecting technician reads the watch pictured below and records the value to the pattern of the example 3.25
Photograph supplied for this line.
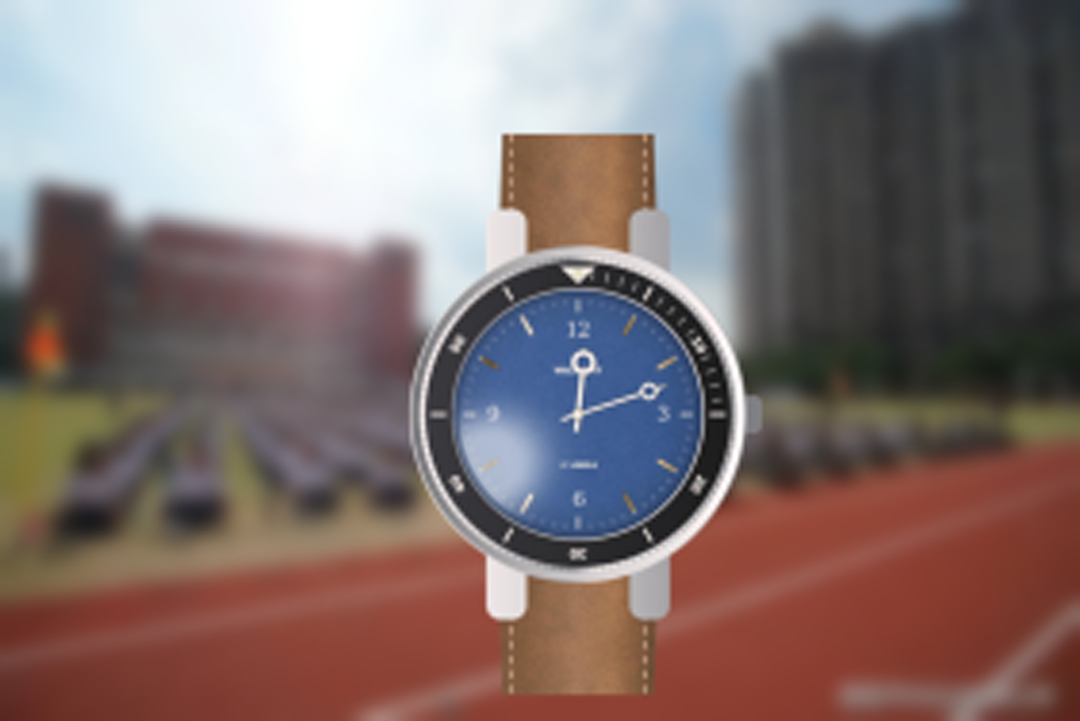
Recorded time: 12.12
